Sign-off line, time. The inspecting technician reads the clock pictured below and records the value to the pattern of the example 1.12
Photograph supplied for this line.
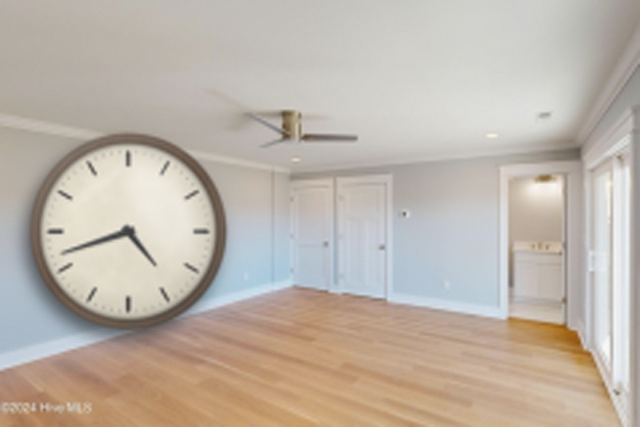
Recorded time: 4.42
